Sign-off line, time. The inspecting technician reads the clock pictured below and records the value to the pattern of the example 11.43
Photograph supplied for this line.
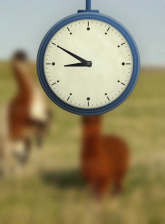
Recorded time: 8.50
